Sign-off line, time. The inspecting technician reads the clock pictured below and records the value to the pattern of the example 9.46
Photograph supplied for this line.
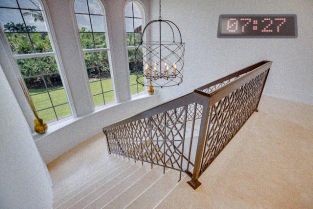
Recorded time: 7.27
